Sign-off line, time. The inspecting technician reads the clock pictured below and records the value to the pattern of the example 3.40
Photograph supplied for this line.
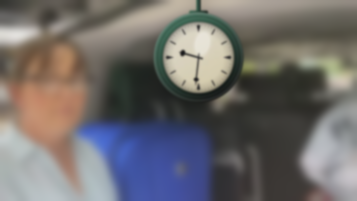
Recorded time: 9.31
